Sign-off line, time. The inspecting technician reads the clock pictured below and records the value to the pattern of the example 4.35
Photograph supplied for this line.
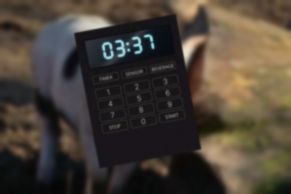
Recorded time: 3.37
